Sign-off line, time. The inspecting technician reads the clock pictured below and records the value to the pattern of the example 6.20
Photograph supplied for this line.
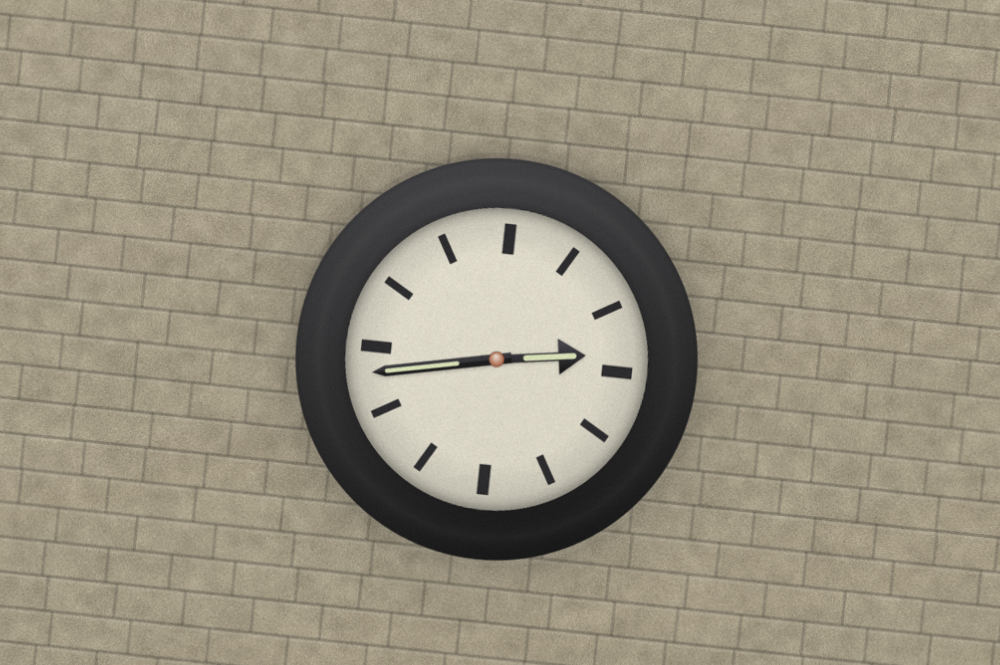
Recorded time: 2.43
